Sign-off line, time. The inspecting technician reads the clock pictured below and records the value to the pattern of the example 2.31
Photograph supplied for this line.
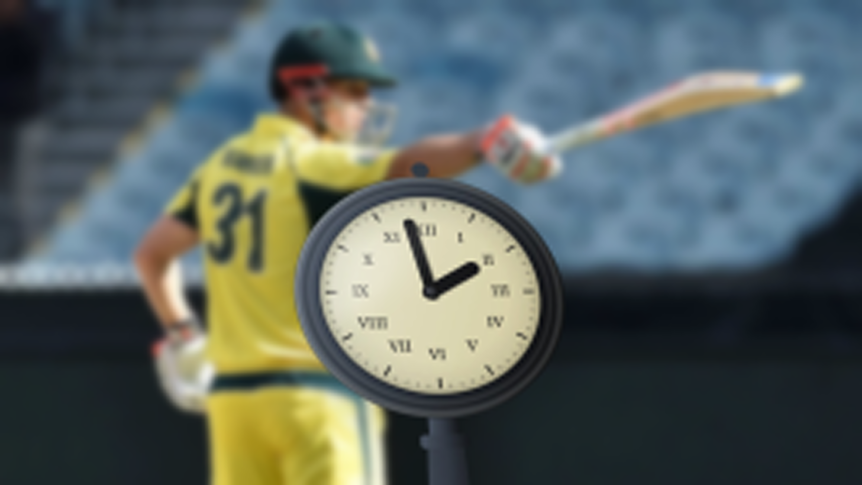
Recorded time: 1.58
